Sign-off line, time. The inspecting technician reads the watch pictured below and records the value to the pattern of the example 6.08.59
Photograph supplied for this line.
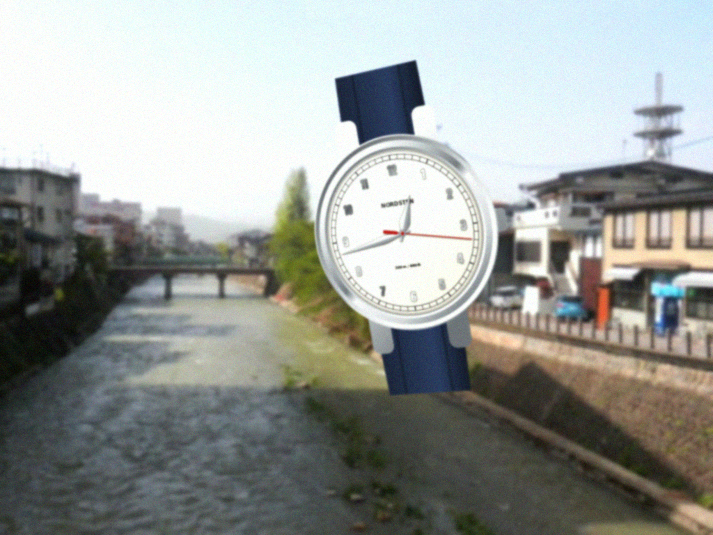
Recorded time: 12.43.17
